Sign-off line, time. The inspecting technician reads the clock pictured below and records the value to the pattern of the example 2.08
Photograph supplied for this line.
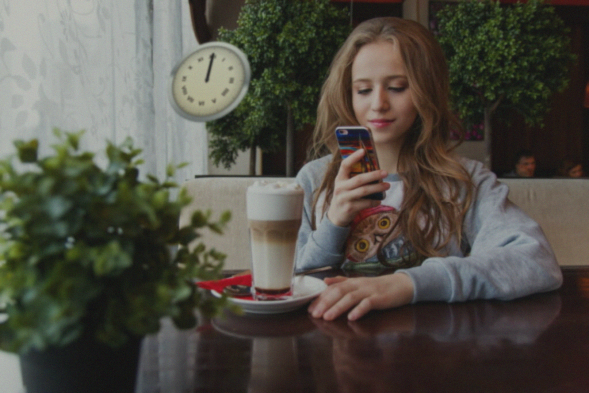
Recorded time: 12.00
